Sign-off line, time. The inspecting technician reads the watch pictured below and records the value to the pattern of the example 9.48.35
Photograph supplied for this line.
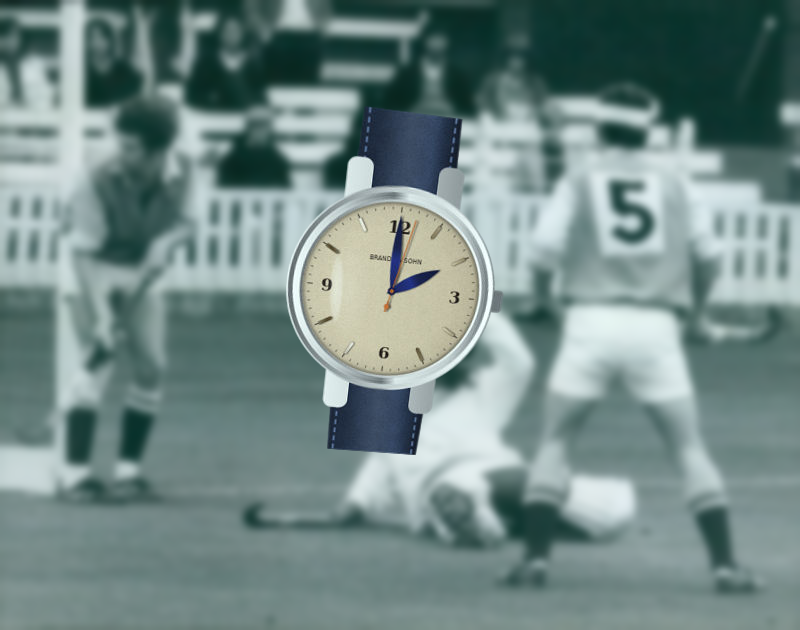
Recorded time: 2.00.02
